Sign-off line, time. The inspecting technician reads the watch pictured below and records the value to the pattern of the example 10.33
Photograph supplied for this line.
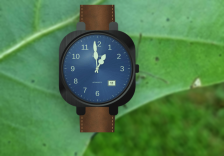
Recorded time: 12.59
